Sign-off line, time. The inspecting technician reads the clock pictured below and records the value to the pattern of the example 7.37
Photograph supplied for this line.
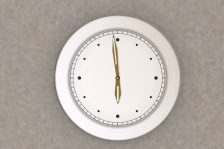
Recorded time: 5.59
